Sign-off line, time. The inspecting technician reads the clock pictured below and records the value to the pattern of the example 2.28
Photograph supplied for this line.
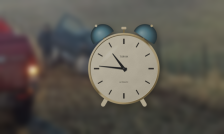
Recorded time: 10.46
